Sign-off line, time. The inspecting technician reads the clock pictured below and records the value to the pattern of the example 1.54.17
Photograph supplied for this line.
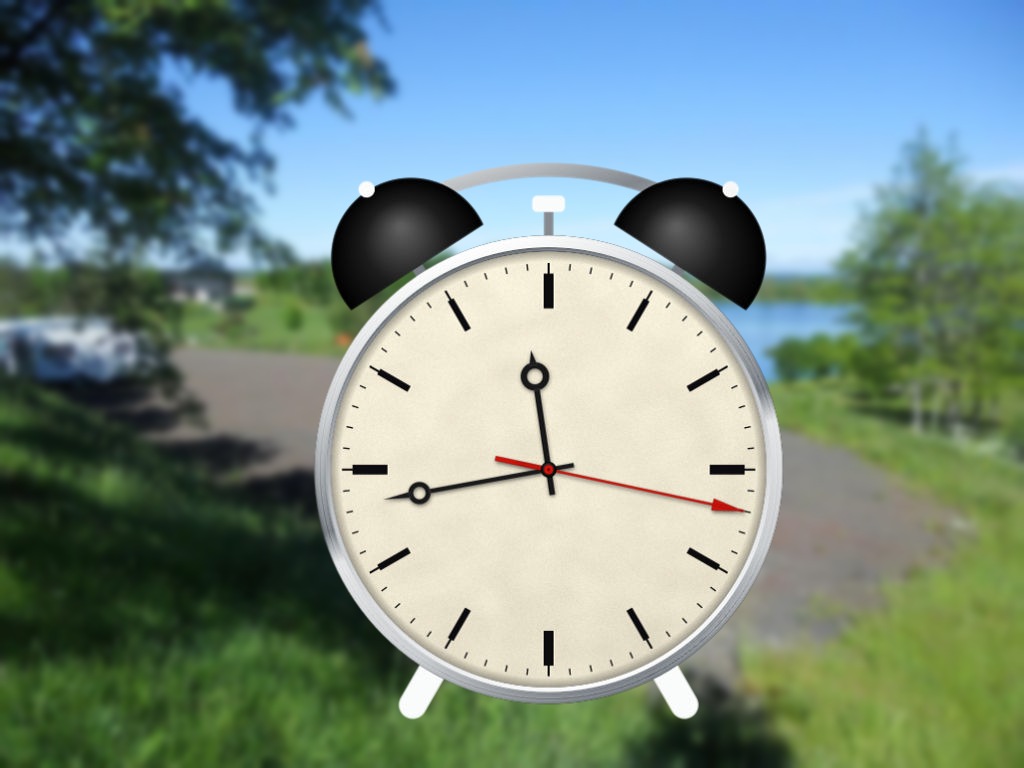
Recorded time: 11.43.17
